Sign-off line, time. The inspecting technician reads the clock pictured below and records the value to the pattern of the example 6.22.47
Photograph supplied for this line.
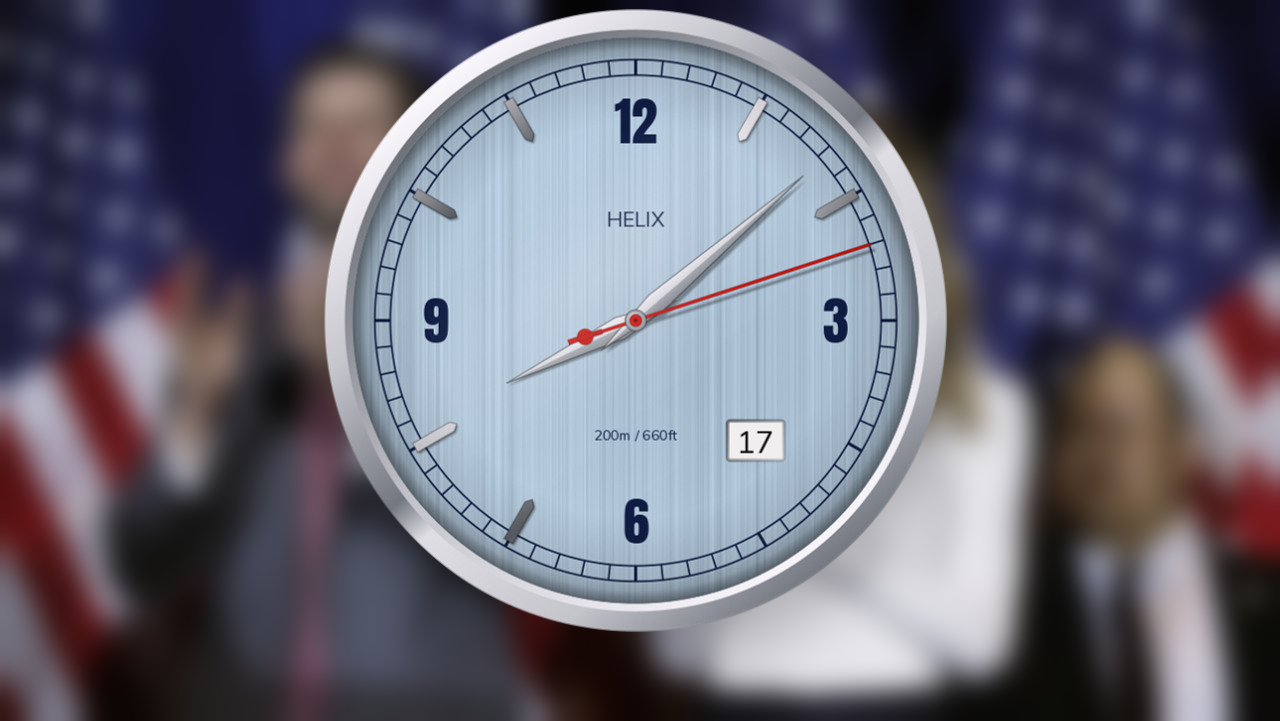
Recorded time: 8.08.12
